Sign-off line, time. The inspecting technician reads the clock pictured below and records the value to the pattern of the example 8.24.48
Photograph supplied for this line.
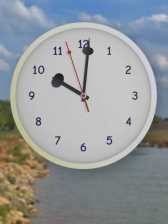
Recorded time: 10.00.57
